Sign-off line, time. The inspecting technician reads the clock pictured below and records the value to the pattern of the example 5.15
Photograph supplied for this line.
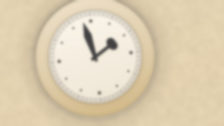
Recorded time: 1.58
